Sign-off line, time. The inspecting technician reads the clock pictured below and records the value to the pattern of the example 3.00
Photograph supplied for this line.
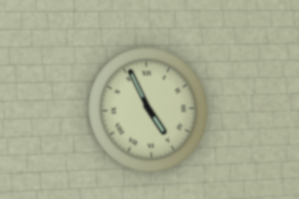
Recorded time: 4.56
